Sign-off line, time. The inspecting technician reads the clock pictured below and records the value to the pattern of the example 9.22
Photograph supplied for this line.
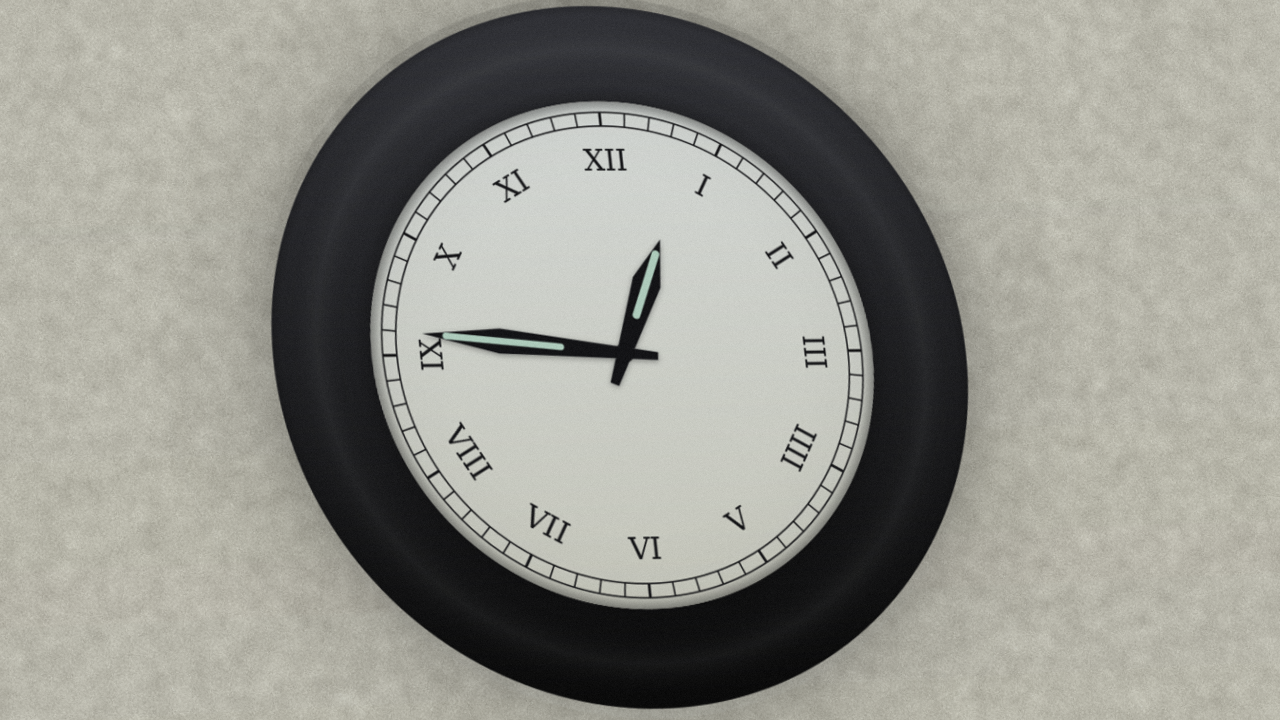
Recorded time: 12.46
